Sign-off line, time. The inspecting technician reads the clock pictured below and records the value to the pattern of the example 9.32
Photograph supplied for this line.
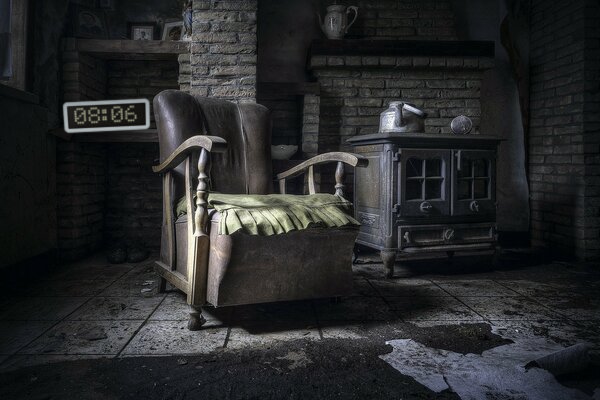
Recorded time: 8.06
